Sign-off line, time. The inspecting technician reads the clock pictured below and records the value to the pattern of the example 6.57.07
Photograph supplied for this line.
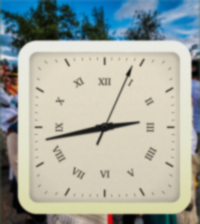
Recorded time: 2.43.04
